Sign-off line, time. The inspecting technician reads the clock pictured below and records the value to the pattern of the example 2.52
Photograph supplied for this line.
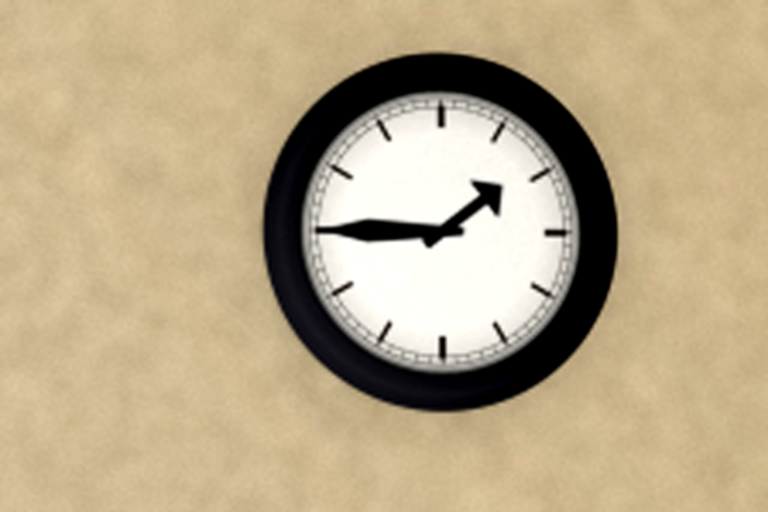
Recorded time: 1.45
